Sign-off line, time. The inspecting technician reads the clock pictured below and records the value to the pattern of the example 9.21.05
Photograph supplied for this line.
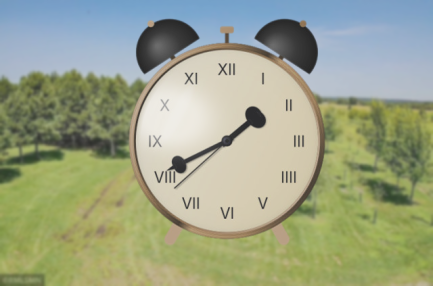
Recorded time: 1.40.38
